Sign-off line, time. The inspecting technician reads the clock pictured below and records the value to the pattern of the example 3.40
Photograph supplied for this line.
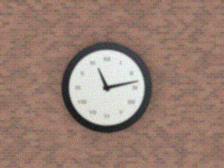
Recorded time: 11.13
